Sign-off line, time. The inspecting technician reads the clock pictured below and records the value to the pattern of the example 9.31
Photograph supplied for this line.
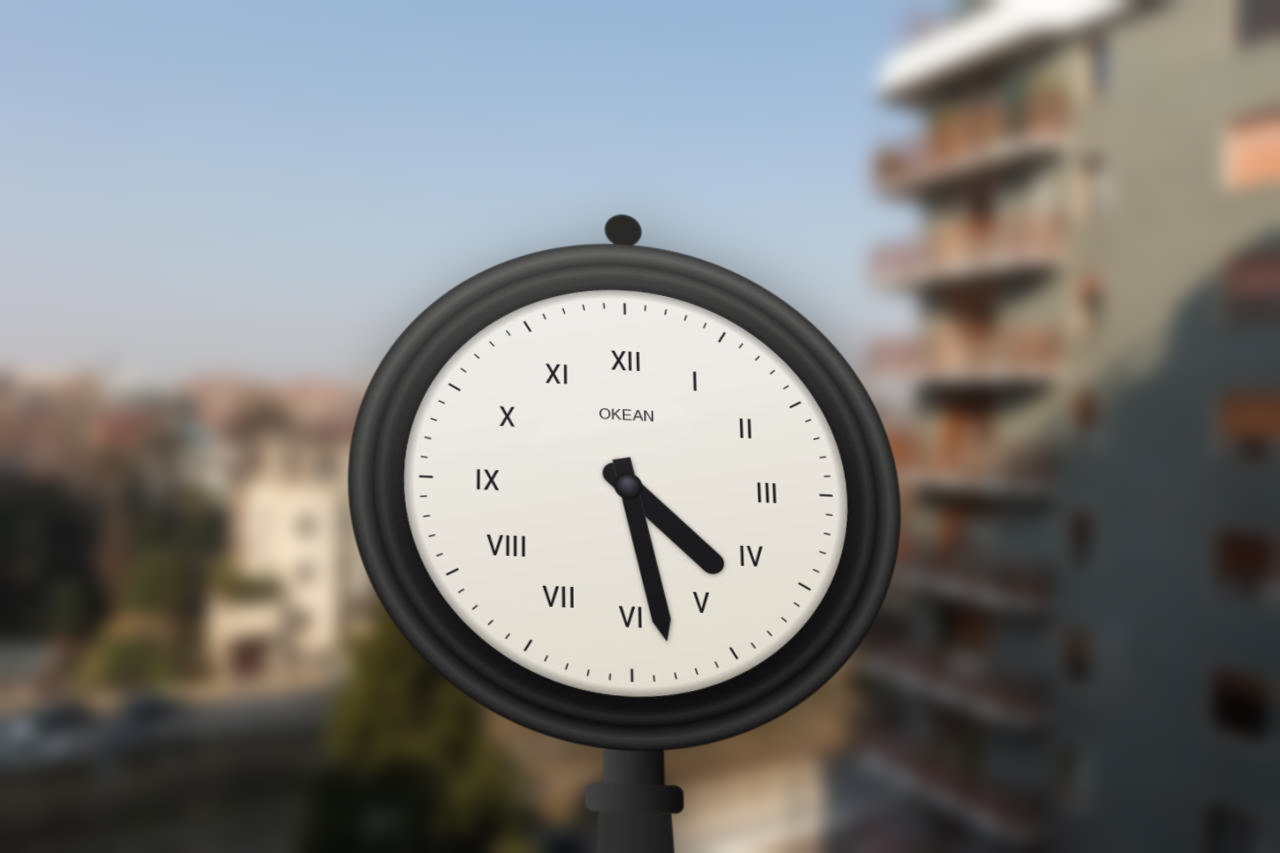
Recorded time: 4.28
